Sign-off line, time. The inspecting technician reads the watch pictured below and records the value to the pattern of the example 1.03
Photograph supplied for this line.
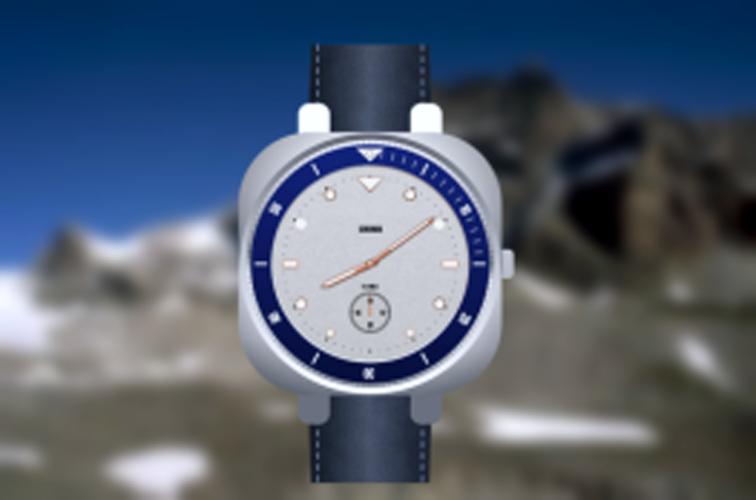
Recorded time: 8.09
